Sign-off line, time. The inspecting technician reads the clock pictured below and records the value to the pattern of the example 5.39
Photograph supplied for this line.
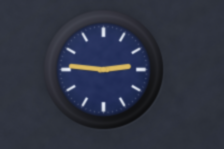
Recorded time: 2.46
